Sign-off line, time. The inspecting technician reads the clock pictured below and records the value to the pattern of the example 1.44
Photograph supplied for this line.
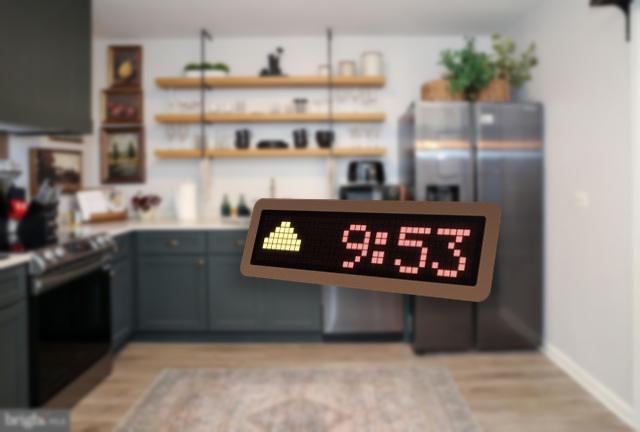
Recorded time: 9.53
